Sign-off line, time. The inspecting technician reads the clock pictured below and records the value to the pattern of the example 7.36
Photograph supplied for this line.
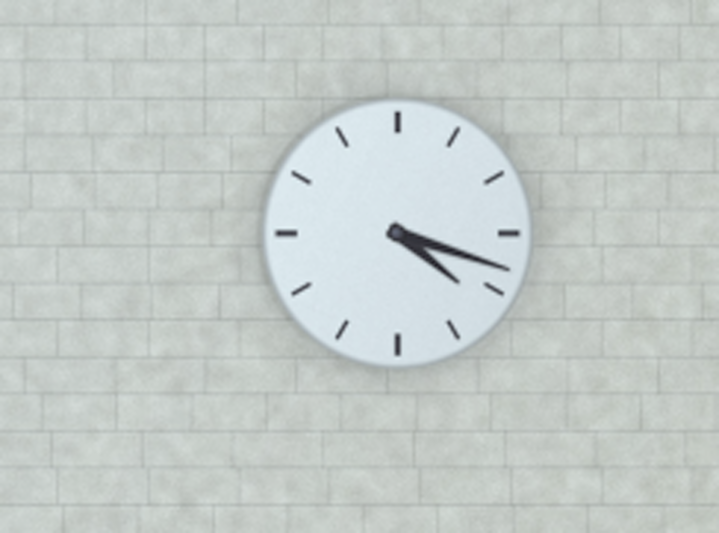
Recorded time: 4.18
